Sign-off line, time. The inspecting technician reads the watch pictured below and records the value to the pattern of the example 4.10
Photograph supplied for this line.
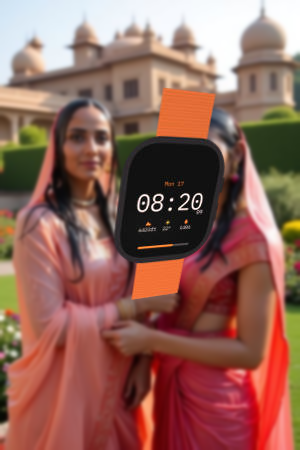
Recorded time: 8.20
